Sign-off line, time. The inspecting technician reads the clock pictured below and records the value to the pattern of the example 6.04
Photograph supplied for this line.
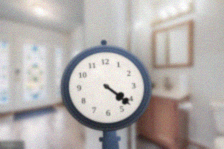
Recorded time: 4.22
